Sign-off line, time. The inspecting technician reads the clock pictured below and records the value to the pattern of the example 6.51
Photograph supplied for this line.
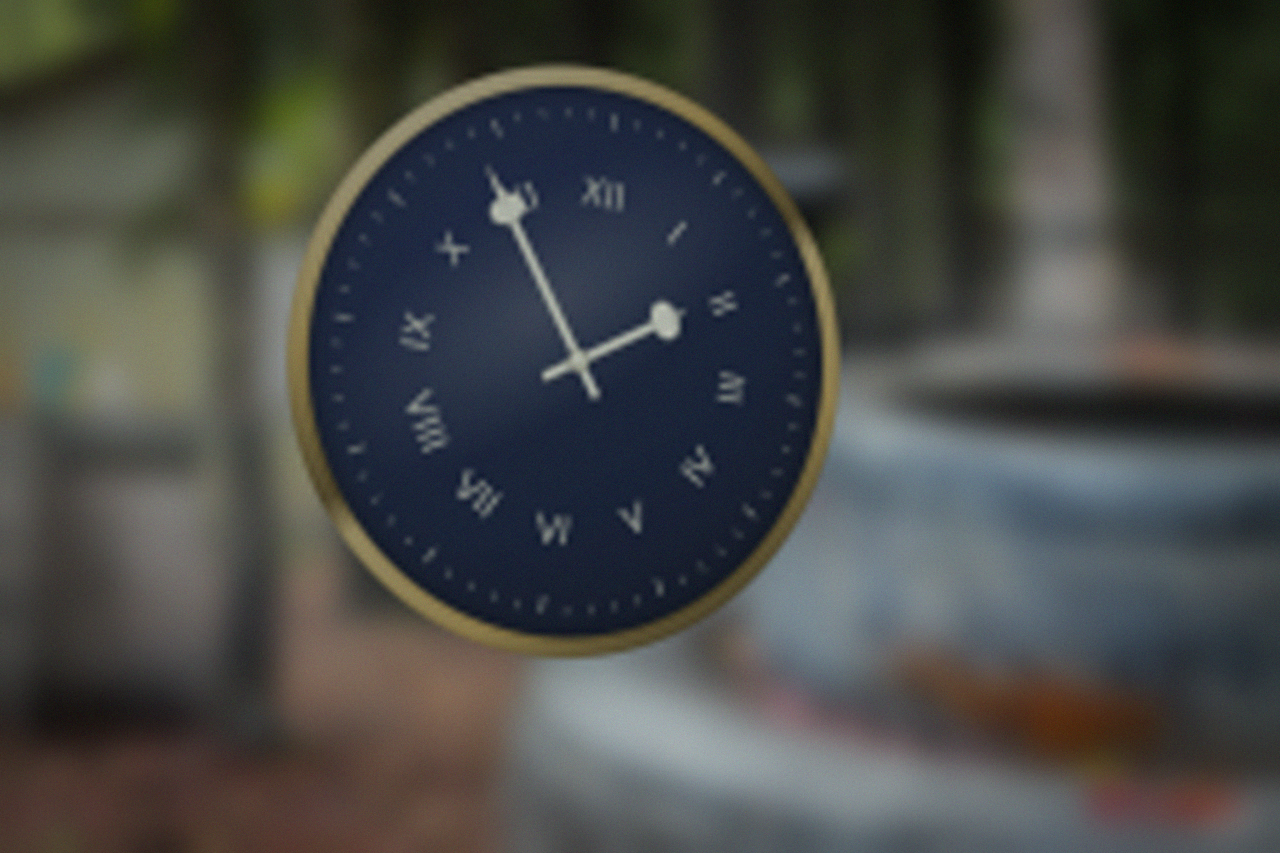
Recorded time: 1.54
